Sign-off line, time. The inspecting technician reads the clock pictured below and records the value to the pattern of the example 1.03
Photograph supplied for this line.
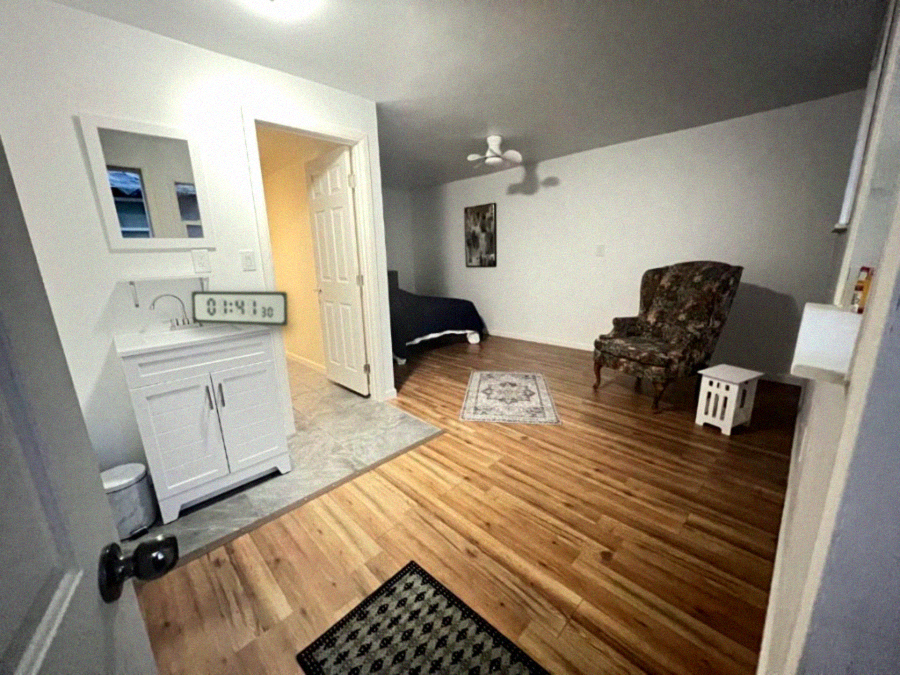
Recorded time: 1.41
